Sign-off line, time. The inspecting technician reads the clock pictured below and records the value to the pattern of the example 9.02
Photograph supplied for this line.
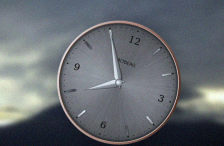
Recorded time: 7.55
